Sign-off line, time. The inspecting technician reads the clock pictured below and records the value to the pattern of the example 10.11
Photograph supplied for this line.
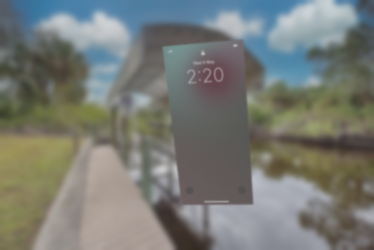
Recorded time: 2.20
